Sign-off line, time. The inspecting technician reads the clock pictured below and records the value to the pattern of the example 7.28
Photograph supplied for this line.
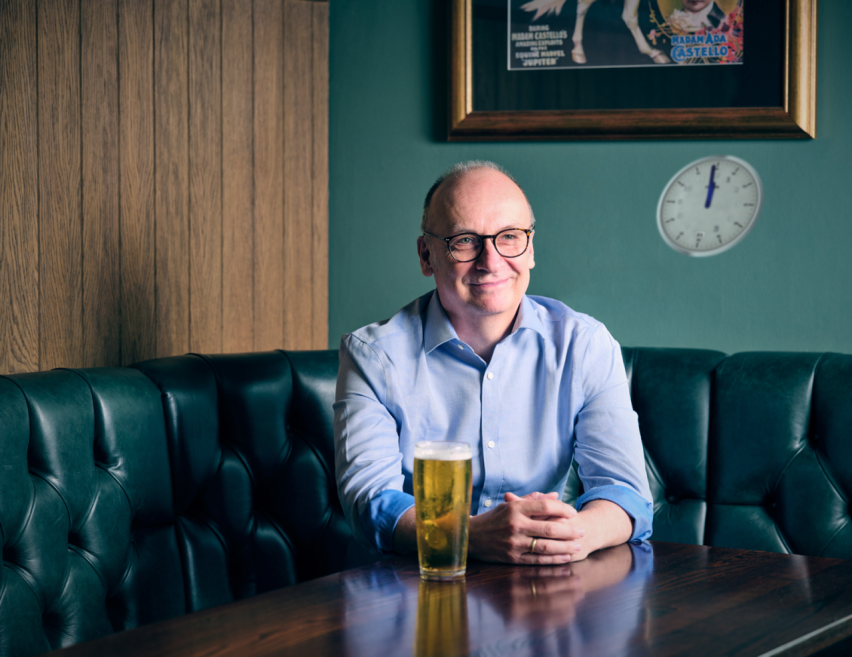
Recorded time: 11.59
